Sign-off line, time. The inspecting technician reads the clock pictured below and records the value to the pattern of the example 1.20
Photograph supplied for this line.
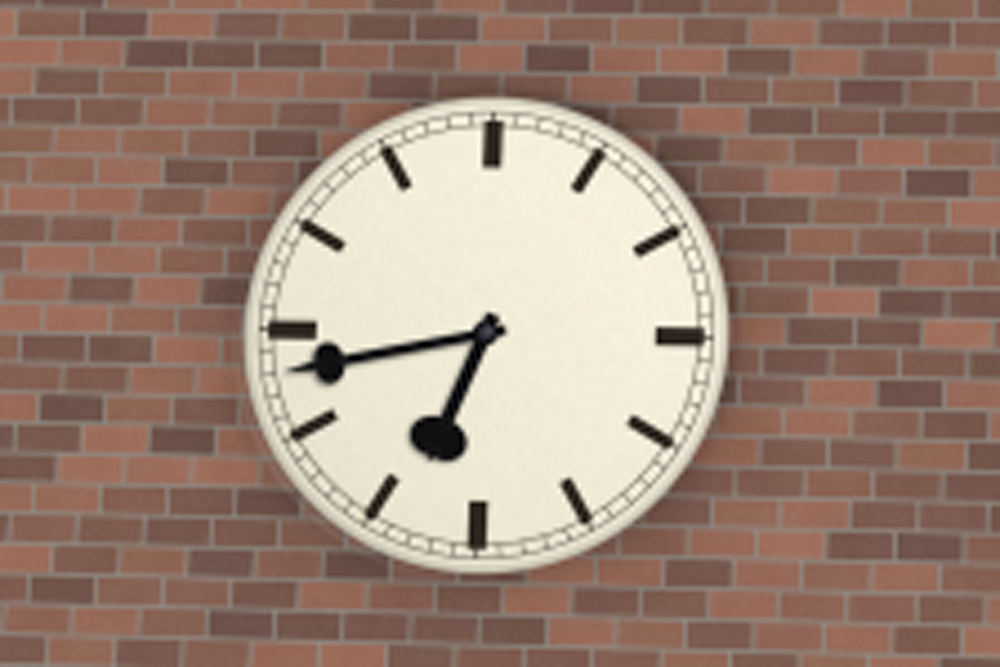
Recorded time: 6.43
